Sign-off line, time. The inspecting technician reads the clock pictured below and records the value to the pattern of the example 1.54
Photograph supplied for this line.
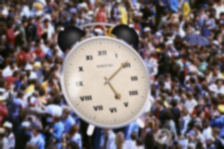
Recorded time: 5.09
